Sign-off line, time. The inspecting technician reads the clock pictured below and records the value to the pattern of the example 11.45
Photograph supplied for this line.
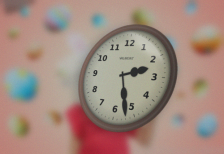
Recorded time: 2.27
